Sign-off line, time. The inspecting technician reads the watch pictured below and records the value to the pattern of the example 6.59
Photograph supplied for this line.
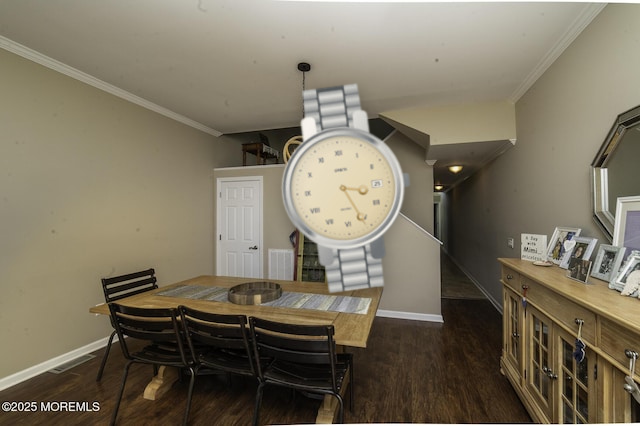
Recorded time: 3.26
